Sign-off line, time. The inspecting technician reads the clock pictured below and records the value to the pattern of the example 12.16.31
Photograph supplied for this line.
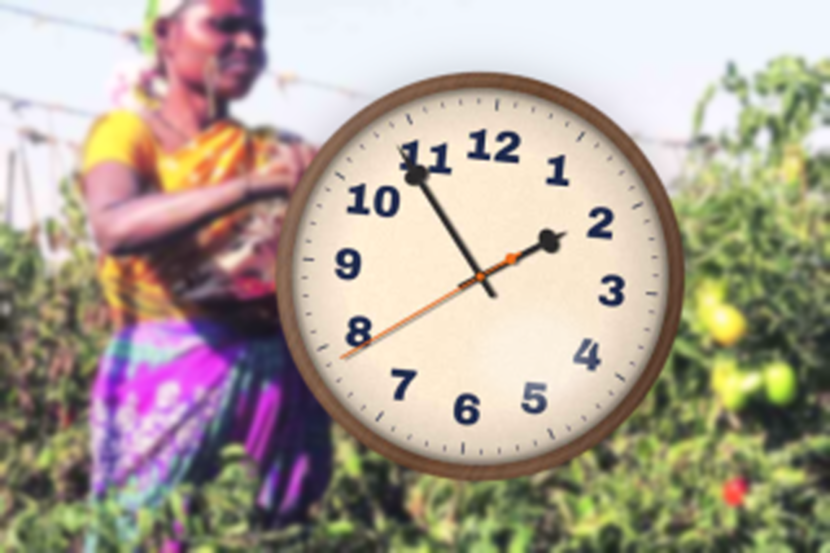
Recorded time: 1.53.39
